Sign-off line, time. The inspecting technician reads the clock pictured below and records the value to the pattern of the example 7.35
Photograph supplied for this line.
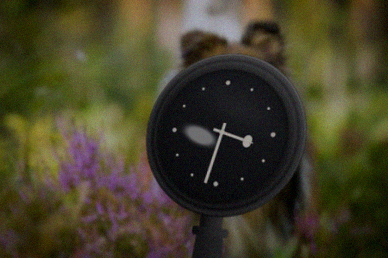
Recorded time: 3.32
